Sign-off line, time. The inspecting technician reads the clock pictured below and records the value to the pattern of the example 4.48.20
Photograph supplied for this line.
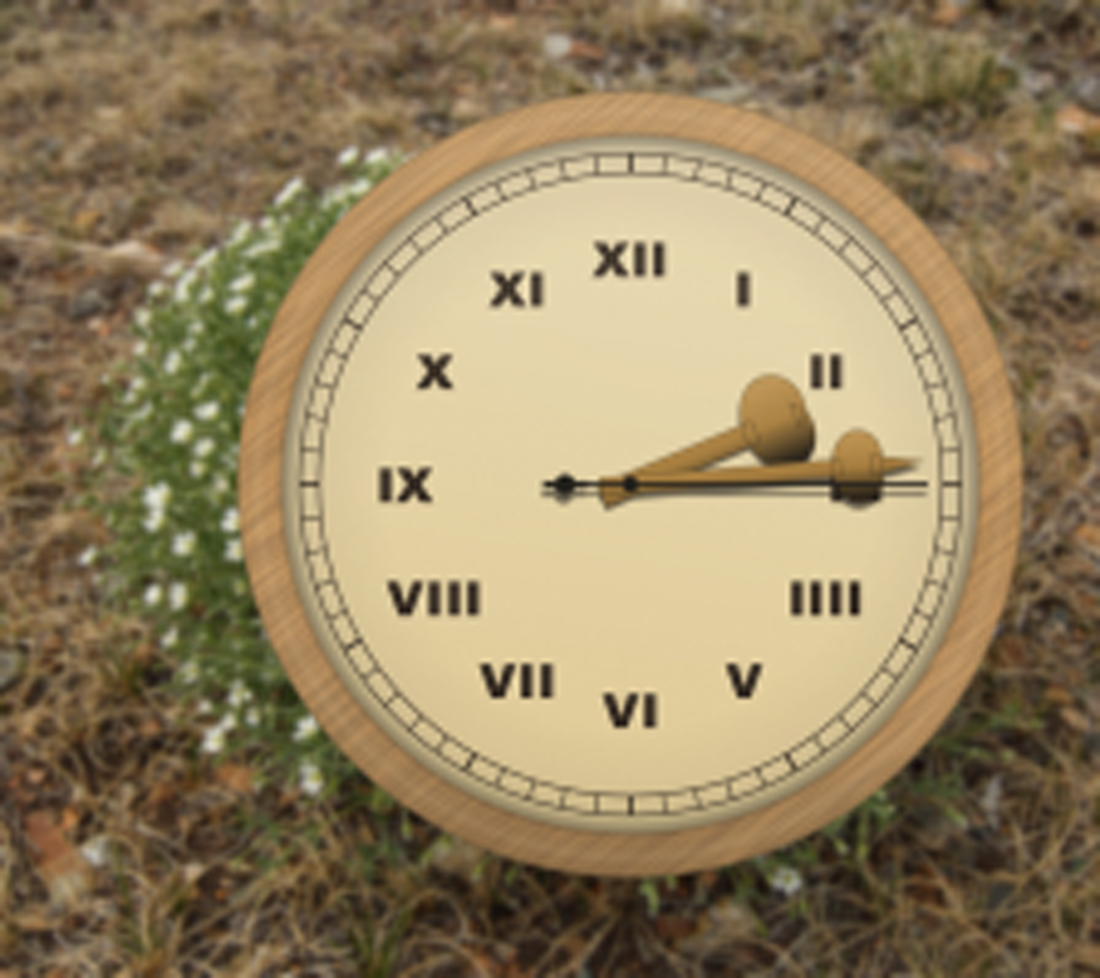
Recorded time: 2.14.15
